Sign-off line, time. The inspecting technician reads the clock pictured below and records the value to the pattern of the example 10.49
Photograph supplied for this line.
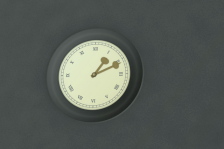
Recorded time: 1.11
